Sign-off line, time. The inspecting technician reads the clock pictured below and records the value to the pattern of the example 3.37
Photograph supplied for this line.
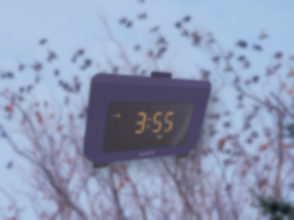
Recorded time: 3.55
